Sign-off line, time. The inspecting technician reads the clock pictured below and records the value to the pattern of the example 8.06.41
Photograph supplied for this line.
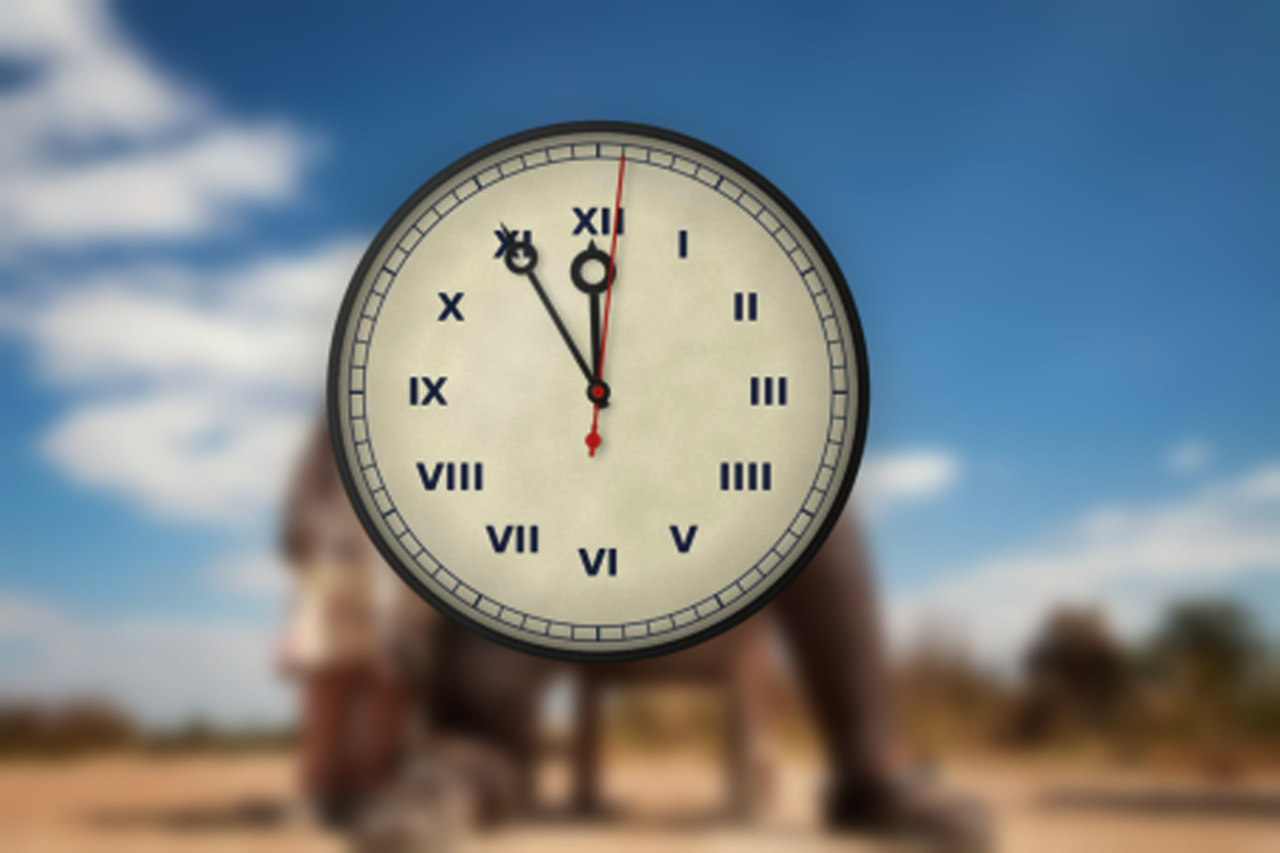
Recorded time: 11.55.01
